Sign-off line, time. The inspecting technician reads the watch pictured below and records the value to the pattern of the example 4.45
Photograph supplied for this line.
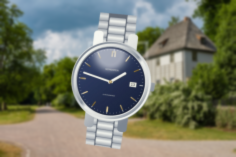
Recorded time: 1.47
